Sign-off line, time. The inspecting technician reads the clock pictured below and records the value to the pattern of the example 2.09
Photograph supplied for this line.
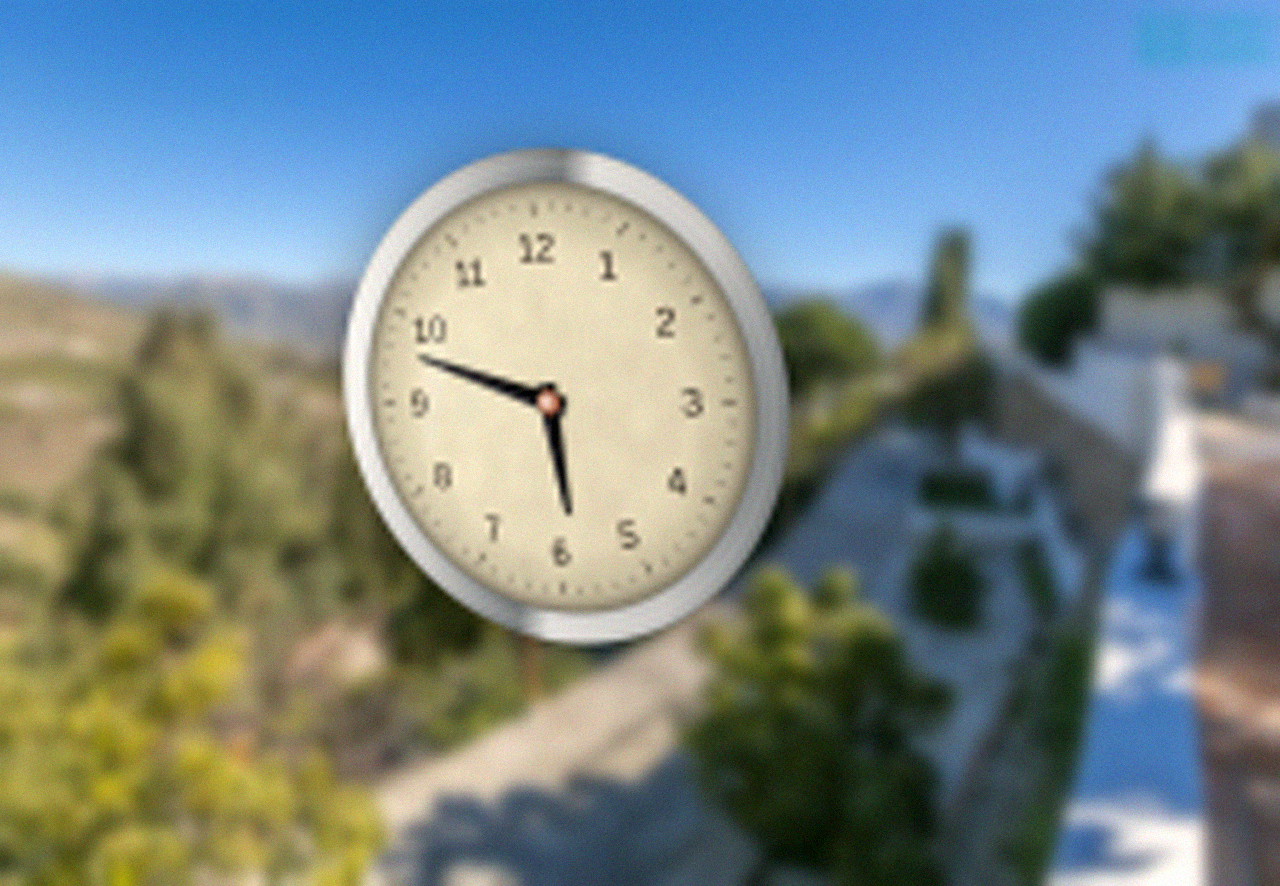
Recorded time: 5.48
